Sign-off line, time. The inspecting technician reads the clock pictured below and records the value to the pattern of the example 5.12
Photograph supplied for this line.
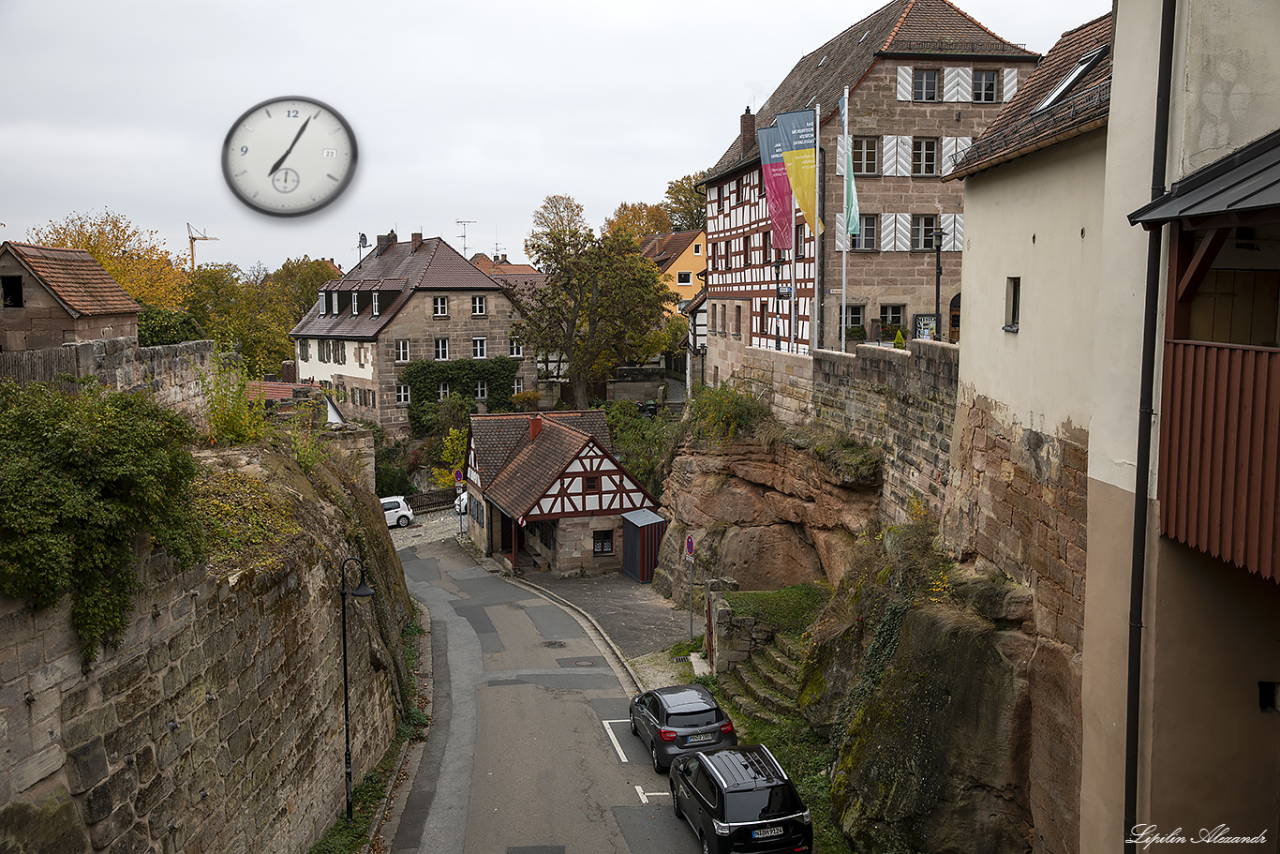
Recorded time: 7.04
